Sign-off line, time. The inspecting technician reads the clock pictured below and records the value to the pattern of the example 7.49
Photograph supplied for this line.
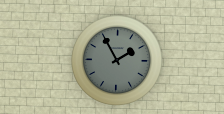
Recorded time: 1.55
